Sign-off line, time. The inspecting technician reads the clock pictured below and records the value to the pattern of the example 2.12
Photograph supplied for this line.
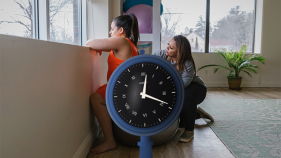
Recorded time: 12.19
